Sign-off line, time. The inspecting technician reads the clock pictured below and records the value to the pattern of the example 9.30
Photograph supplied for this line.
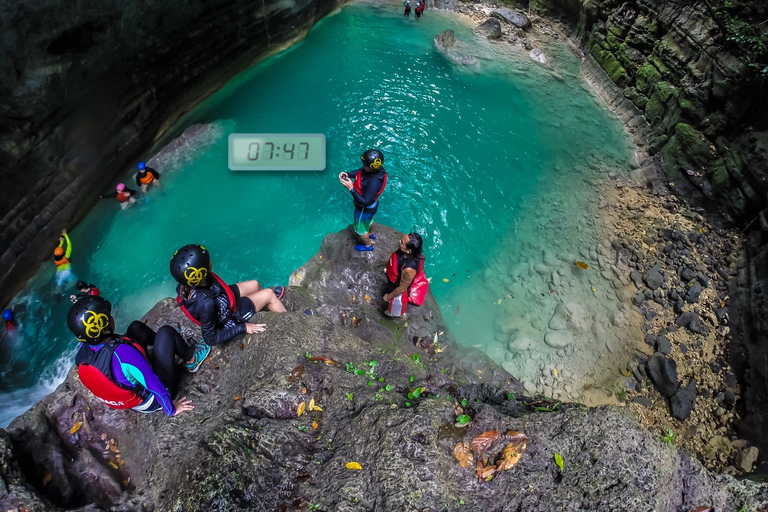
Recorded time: 7.47
